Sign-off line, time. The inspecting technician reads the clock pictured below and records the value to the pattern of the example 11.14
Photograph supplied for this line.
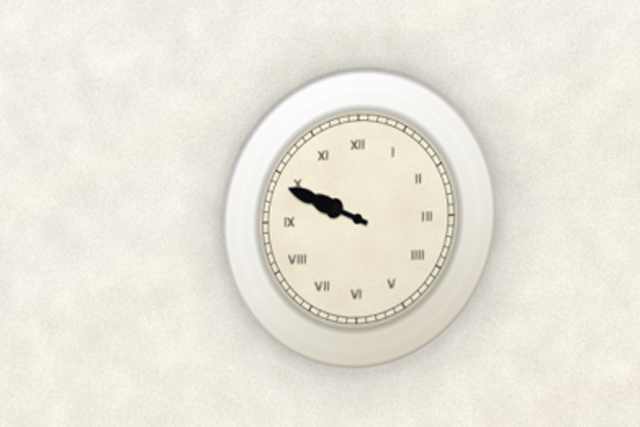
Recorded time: 9.49
